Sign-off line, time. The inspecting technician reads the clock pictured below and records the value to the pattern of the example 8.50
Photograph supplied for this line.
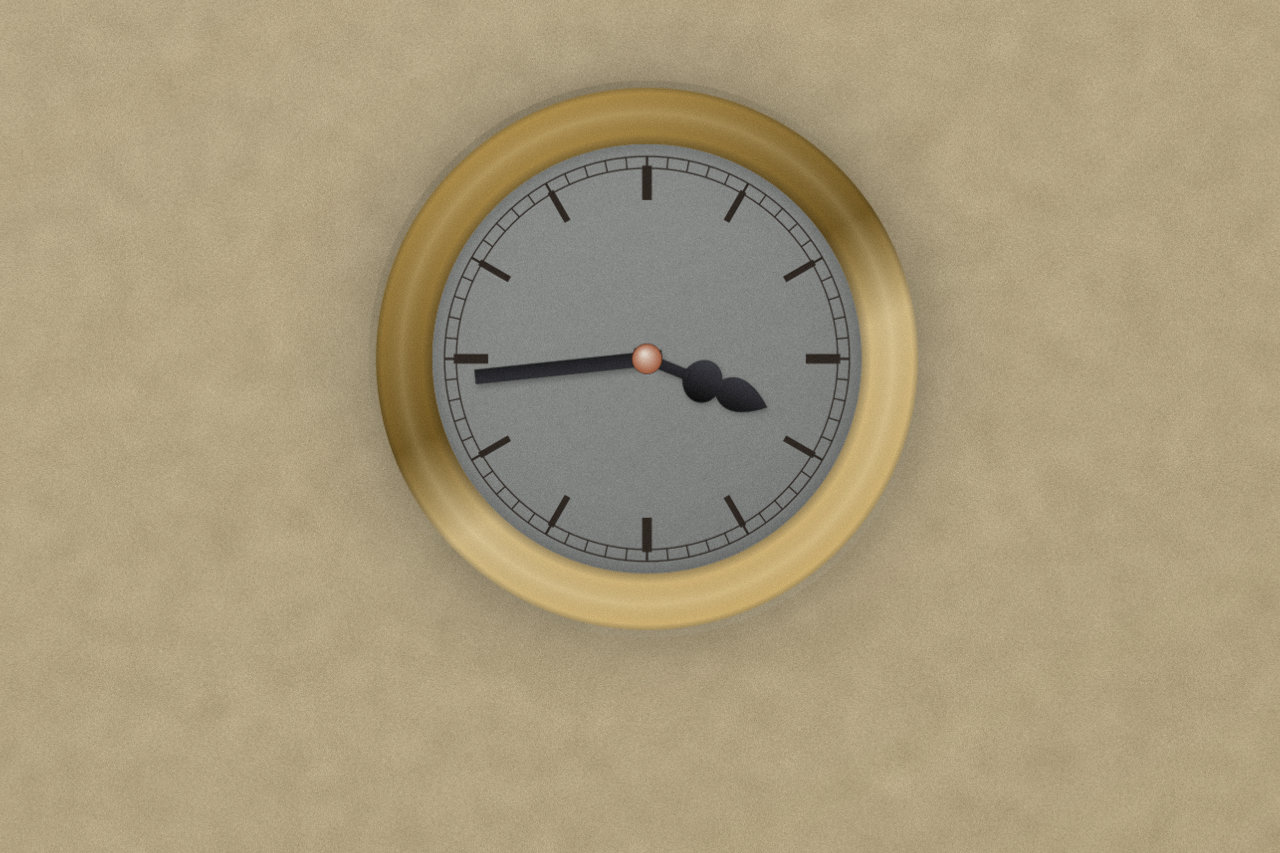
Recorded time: 3.44
